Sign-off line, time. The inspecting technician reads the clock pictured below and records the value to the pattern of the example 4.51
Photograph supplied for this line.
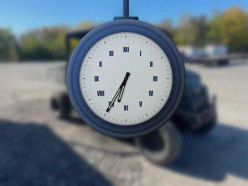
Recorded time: 6.35
